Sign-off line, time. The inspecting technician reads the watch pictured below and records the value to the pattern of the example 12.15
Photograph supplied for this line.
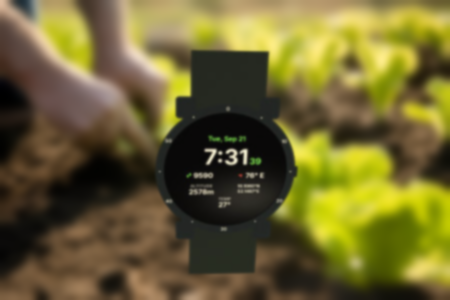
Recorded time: 7.31
